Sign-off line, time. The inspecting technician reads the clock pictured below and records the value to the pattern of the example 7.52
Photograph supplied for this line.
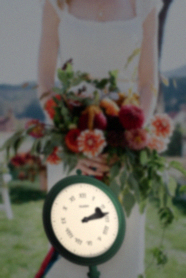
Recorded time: 2.13
